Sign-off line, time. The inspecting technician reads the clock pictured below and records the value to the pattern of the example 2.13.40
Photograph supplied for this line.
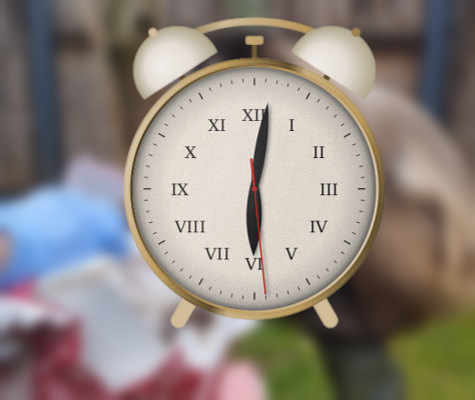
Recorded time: 6.01.29
